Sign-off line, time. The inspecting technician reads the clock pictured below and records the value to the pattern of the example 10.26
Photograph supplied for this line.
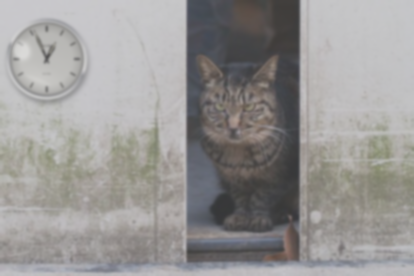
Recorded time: 12.56
